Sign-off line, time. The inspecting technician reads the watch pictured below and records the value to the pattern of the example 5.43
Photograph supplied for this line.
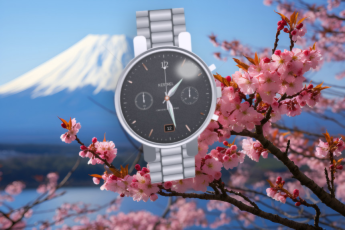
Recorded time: 1.28
